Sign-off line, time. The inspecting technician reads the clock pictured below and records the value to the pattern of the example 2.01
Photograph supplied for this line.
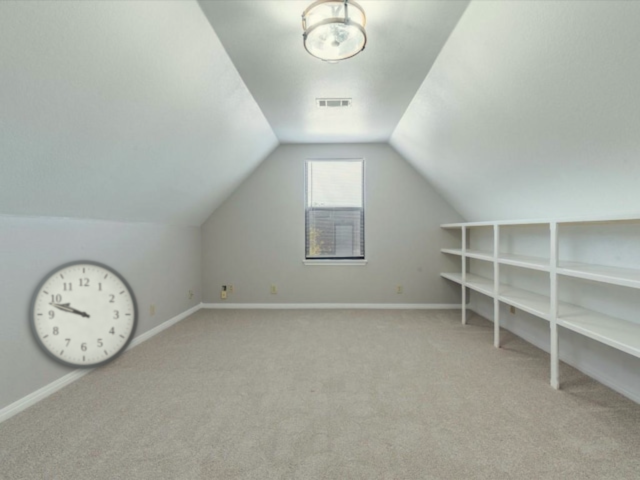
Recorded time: 9.48
